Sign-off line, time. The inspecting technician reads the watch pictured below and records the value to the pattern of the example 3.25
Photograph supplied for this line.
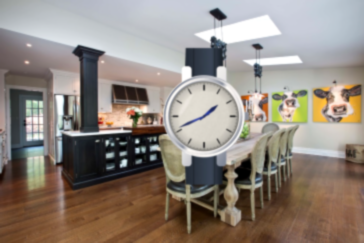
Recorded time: 1.41
